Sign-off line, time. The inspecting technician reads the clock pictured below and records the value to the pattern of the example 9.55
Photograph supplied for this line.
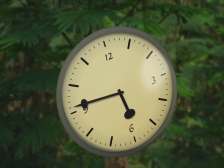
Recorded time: 5.46
